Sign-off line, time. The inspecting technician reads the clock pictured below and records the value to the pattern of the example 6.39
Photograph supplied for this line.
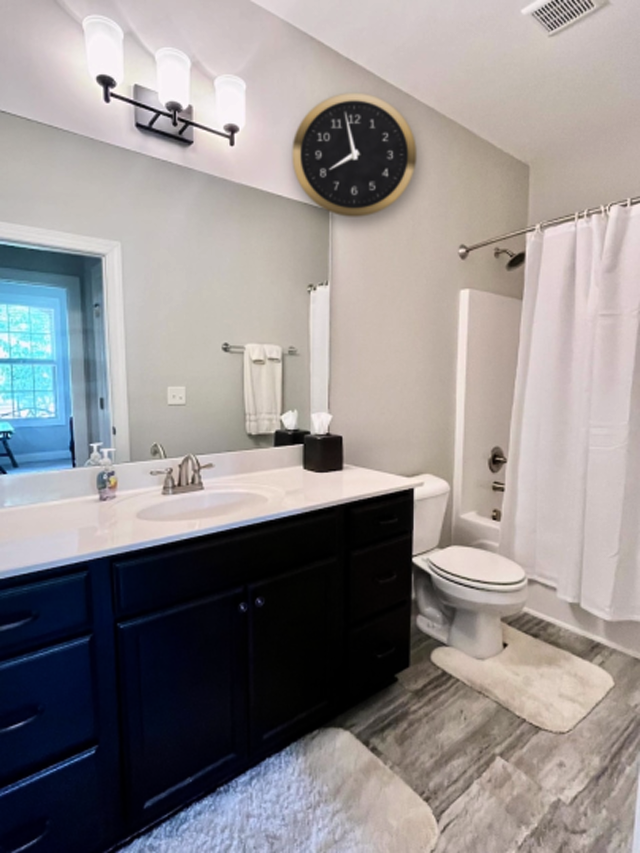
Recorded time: 7.58
